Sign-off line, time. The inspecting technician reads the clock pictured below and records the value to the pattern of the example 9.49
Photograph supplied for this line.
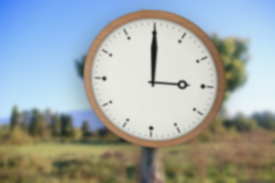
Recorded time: 3.00
